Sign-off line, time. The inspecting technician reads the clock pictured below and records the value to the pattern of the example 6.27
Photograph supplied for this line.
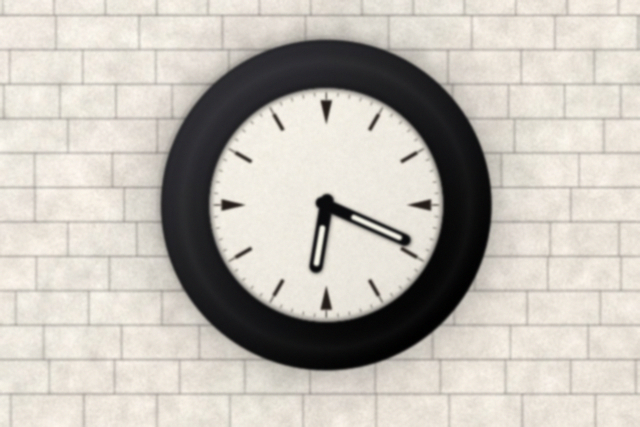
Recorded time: 6.19
